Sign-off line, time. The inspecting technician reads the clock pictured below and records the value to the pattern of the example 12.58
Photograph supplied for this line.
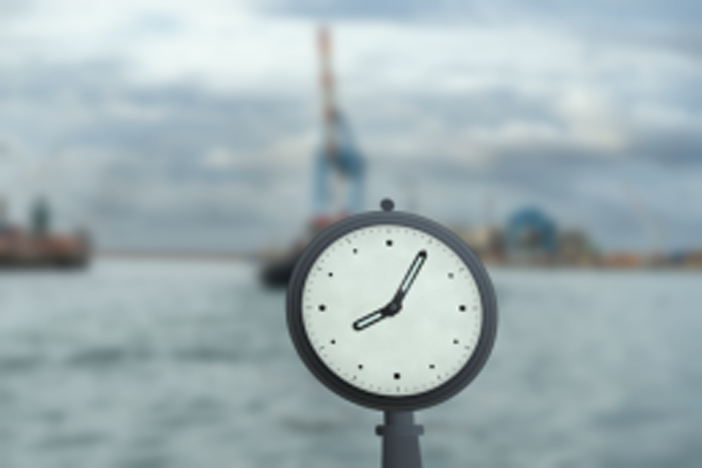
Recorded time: 8.05
